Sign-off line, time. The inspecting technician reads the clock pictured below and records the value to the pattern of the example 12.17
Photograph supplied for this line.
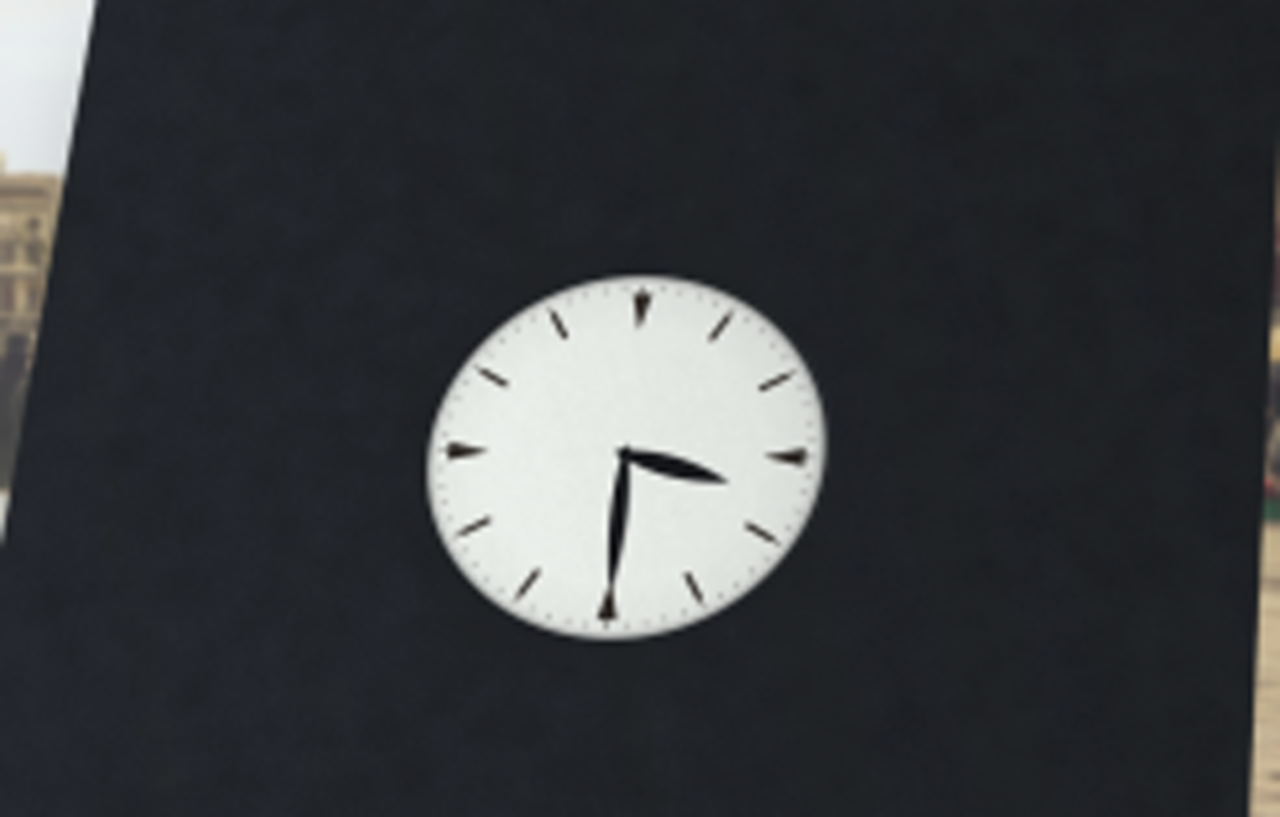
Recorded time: 3.30
